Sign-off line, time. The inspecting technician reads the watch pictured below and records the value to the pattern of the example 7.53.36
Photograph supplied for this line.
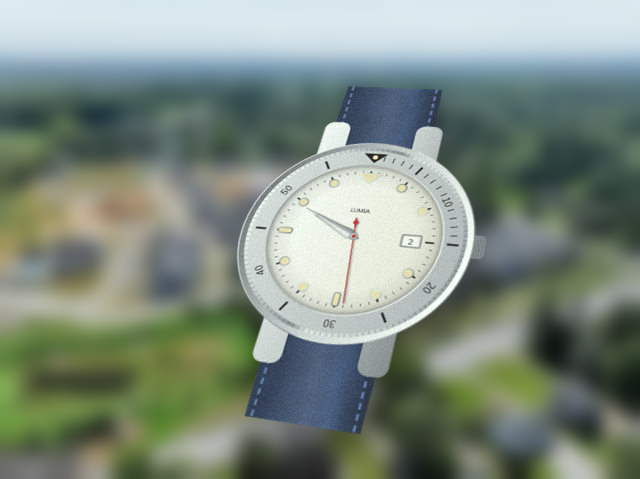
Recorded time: 9.49.29
